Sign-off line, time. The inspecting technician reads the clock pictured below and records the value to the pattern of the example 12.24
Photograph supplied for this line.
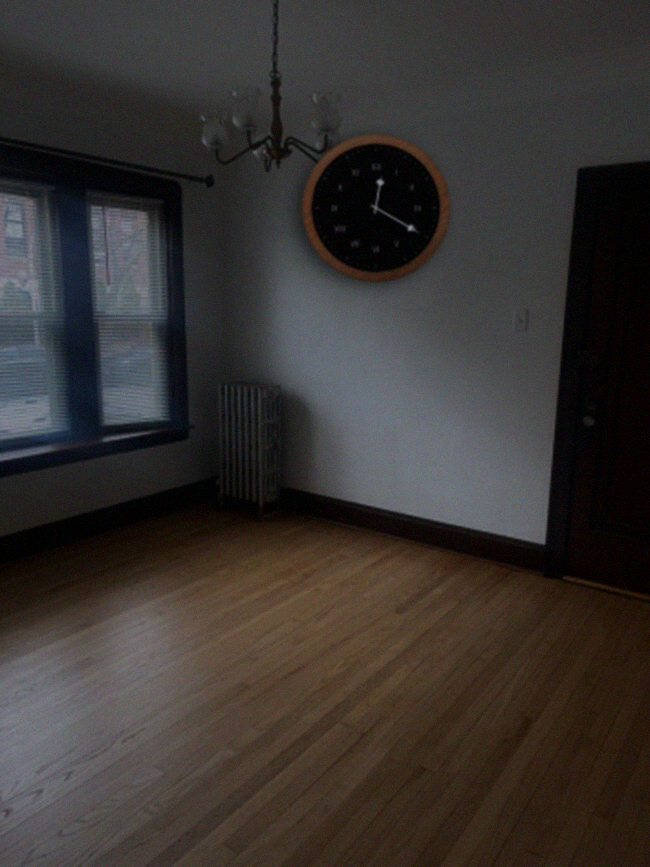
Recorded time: 12.20
